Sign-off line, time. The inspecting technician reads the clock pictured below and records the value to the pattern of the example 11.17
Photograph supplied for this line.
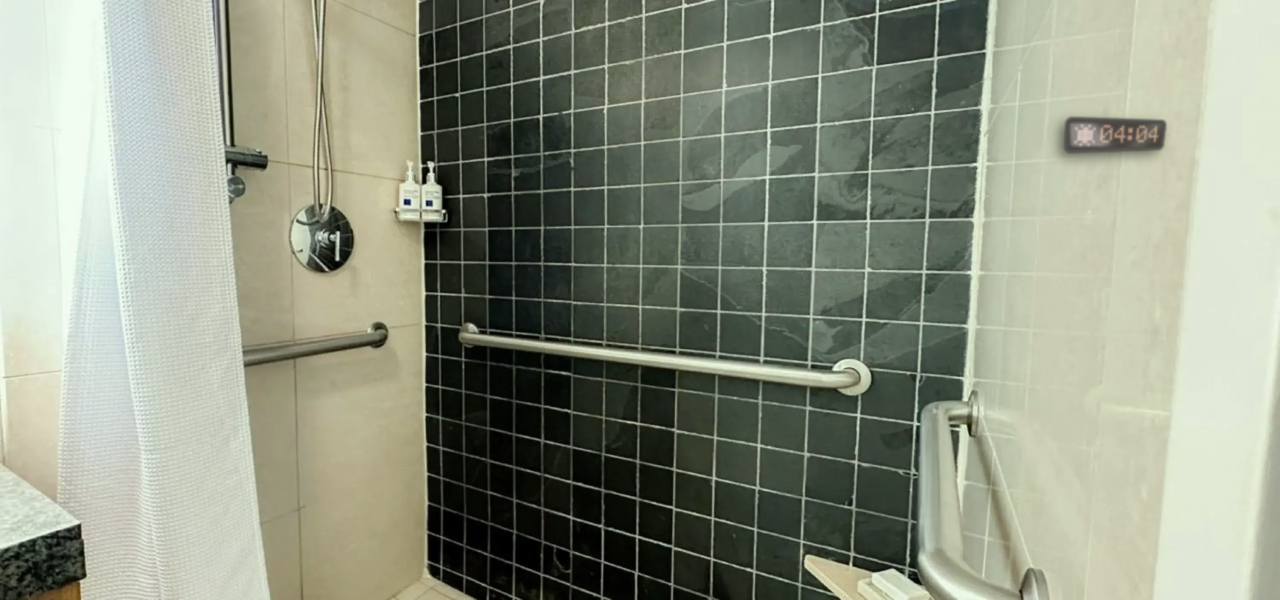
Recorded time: 4.04
